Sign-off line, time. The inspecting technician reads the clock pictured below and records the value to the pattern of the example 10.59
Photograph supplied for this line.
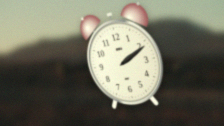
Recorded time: 2.11
